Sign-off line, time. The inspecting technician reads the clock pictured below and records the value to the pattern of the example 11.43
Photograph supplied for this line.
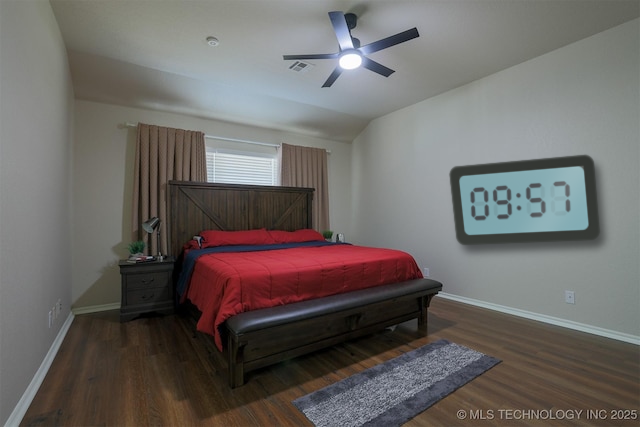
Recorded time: 9.57
